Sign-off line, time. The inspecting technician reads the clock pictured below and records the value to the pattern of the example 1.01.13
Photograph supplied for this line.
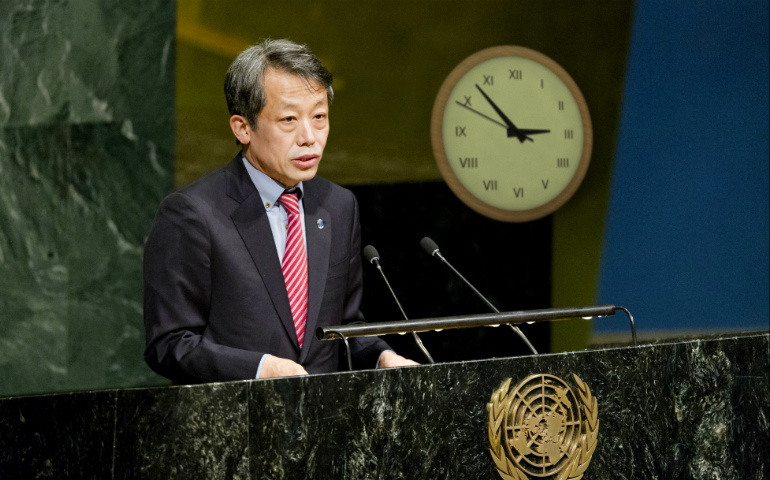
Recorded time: 2.52.49
